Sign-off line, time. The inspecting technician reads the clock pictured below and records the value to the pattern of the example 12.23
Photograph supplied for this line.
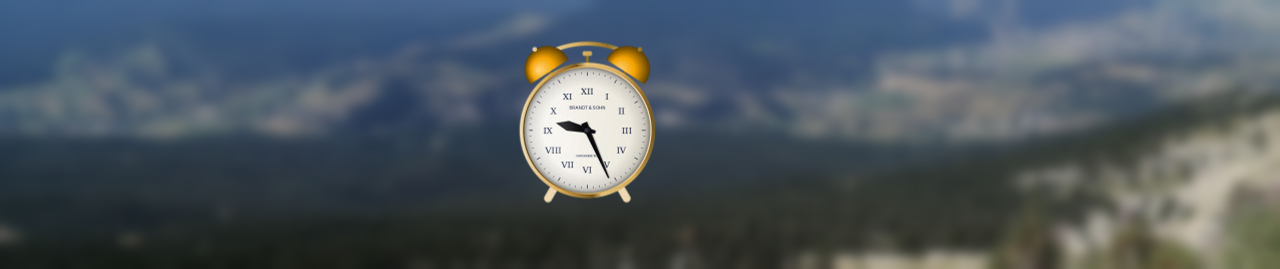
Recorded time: 9.26
